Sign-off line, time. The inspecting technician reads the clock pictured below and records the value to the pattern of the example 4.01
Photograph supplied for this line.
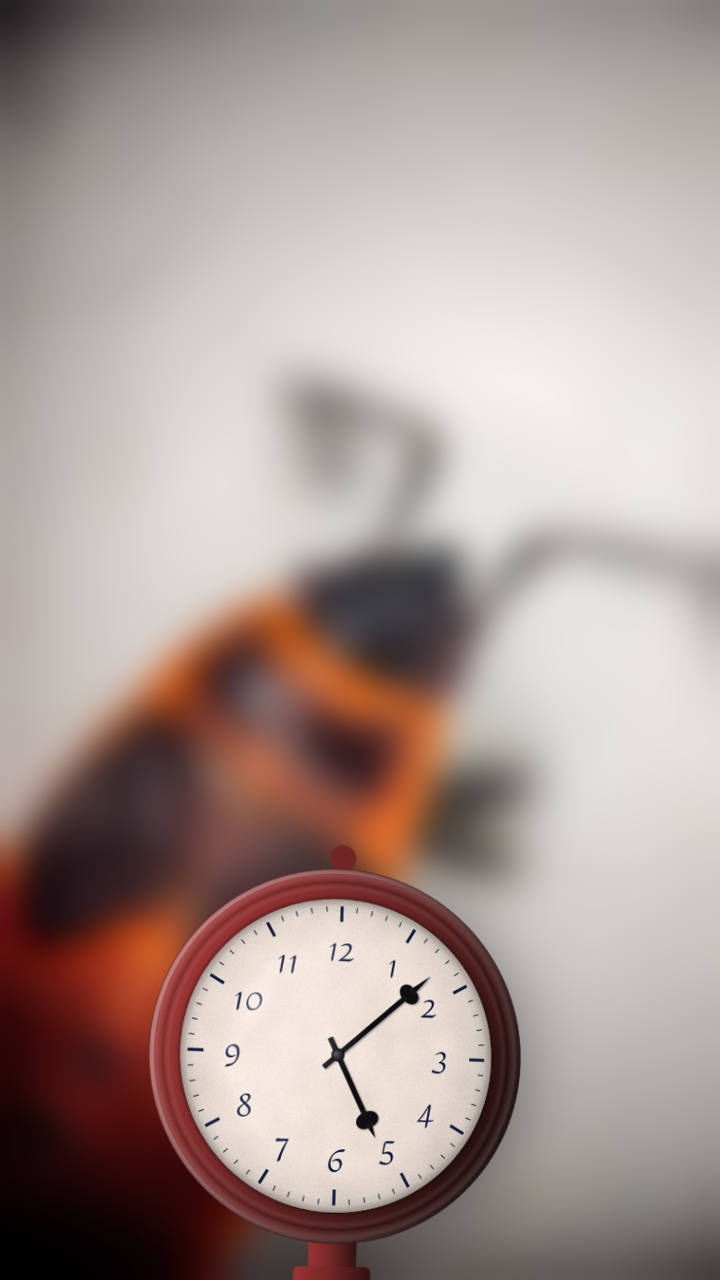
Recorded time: 5.08
